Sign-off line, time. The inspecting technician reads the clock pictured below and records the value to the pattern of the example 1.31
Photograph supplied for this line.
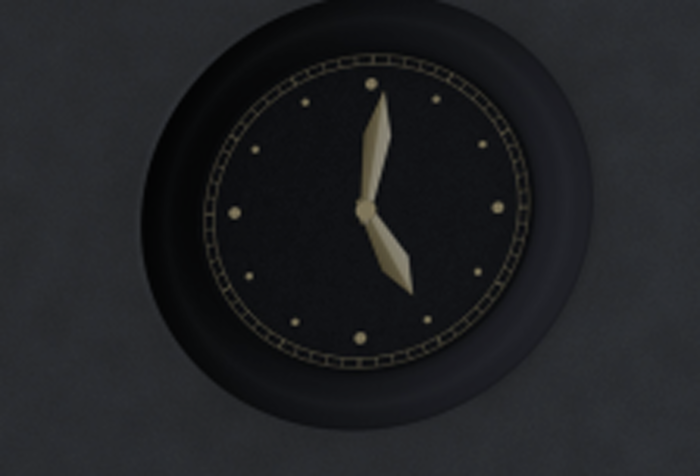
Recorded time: 5.01
